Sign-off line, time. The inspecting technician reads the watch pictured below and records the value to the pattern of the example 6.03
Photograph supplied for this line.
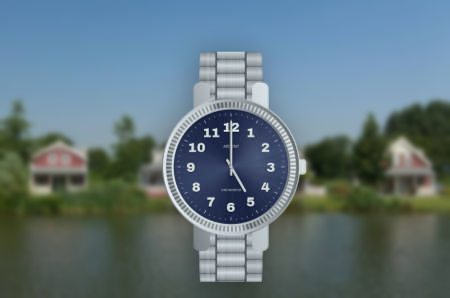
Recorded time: 5.00
